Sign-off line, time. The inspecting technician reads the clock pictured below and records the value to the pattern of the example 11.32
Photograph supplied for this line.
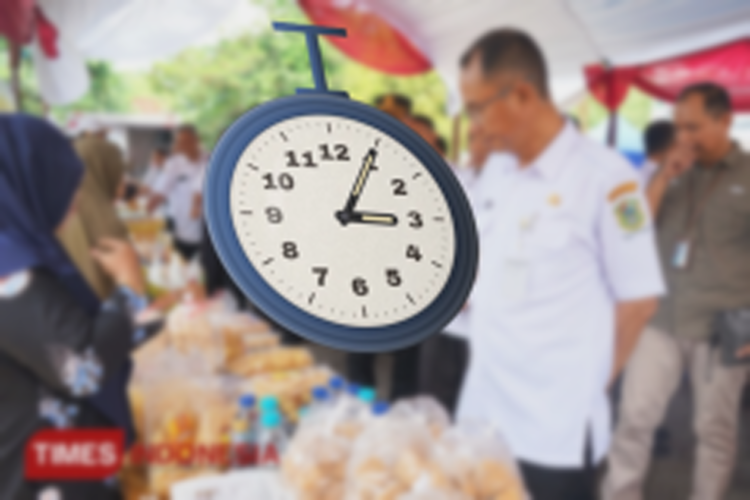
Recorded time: 3.05
